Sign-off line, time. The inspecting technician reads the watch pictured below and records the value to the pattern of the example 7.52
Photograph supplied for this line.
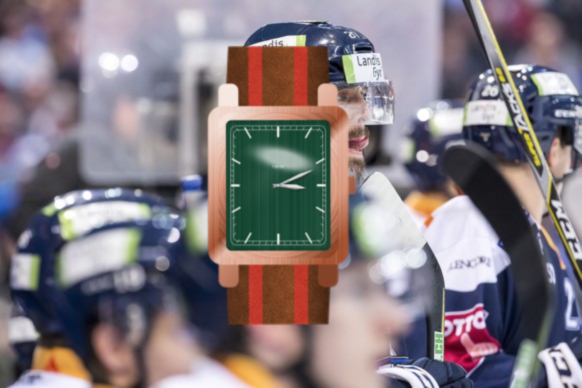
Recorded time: 3.11
